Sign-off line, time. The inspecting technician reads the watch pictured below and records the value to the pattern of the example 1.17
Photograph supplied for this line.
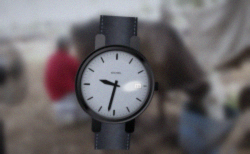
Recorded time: 9.32
